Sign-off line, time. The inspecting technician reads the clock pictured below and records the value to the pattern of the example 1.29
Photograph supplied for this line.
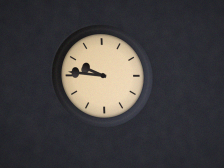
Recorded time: 9.46
